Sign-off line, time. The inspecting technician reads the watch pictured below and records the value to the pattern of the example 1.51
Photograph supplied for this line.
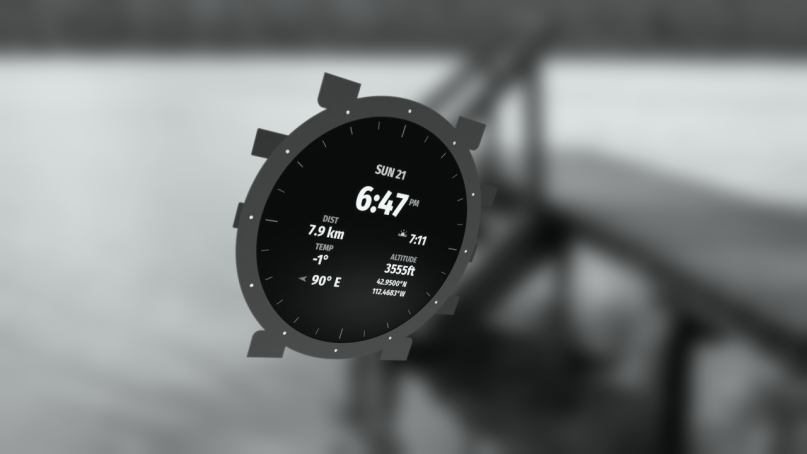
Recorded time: 6.47
